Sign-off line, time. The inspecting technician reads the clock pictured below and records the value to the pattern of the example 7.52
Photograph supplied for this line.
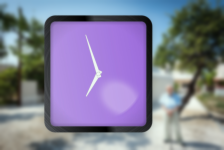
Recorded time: 6.57
